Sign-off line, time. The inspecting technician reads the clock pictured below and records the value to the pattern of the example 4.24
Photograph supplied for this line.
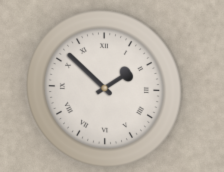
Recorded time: 1.52
